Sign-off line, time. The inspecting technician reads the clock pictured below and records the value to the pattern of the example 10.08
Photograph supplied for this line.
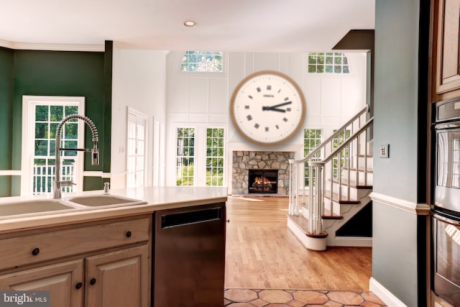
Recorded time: 3.12
